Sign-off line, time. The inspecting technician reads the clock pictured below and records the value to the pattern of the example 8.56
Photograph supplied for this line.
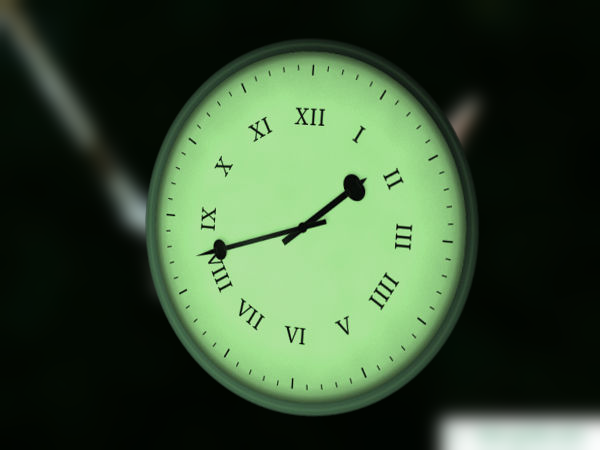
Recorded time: 1.42
